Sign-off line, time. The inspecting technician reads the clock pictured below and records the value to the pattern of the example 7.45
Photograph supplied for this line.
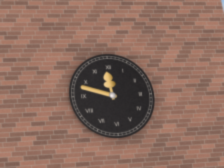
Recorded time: 11.48
